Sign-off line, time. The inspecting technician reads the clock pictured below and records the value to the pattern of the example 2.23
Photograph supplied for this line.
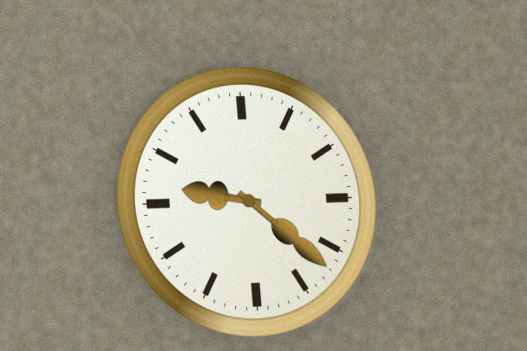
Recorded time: 9.22
